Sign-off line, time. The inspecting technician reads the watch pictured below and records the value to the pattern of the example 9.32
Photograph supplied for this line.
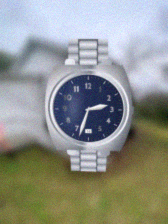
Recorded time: 2.33
